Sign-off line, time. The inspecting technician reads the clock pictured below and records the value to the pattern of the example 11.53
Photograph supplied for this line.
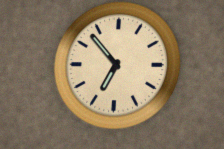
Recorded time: 6.53
